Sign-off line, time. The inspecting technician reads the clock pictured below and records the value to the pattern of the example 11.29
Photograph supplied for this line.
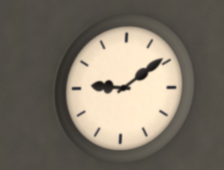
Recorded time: 9.09
